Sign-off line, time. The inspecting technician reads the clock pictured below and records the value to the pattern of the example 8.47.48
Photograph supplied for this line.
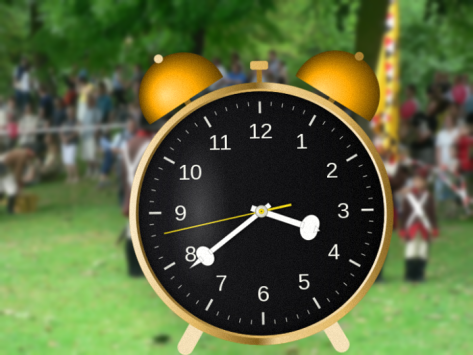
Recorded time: 3.38.43
